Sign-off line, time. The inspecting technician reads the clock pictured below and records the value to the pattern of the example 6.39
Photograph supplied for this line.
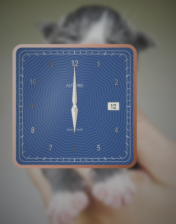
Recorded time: 6.00
